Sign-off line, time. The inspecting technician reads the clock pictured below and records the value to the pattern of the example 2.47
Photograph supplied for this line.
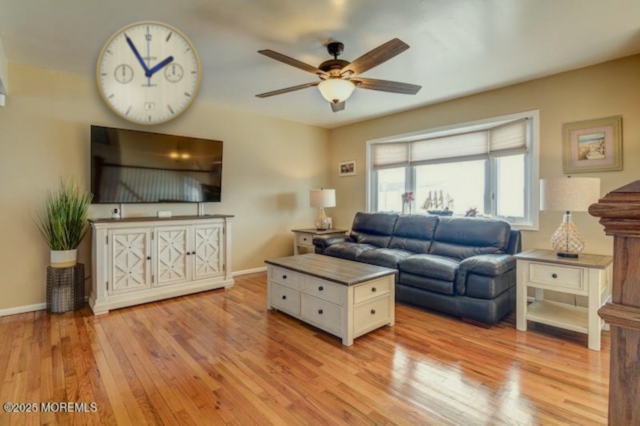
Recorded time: 1.55
